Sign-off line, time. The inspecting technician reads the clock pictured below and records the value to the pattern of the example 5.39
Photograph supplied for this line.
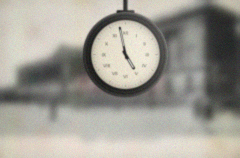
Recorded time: 4.58
